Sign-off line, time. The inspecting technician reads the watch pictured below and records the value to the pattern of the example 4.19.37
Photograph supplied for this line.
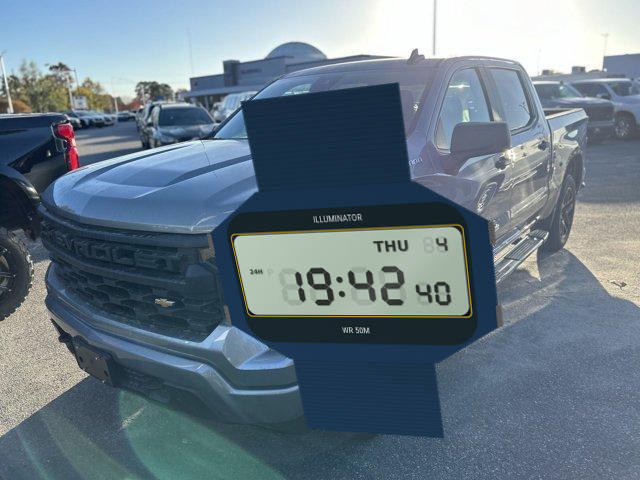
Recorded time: 19.42.40
